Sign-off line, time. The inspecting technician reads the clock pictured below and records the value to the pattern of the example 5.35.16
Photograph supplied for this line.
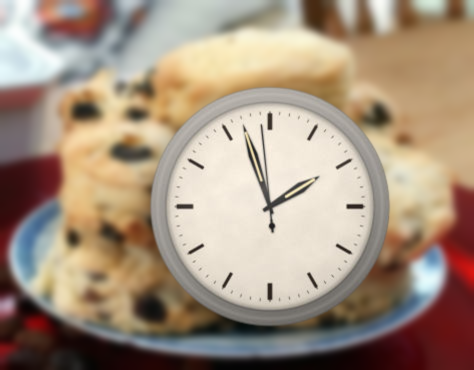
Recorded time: 1.56.59
